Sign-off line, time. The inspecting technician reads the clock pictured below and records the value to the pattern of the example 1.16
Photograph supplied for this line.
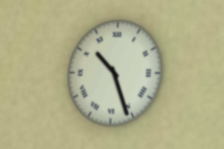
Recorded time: 10.26
